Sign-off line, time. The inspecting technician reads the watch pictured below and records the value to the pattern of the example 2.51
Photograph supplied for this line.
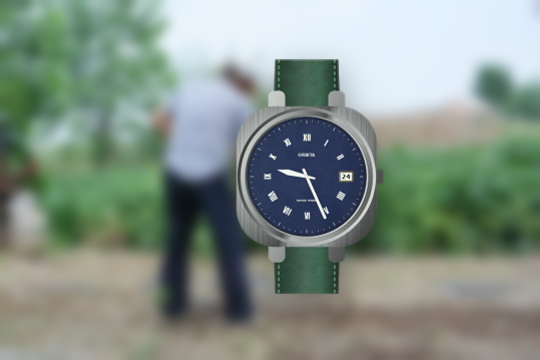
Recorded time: 9.26
